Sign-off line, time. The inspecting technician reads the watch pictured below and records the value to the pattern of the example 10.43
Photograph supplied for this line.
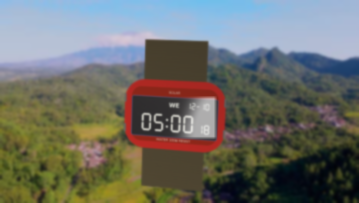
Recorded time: 5.00
